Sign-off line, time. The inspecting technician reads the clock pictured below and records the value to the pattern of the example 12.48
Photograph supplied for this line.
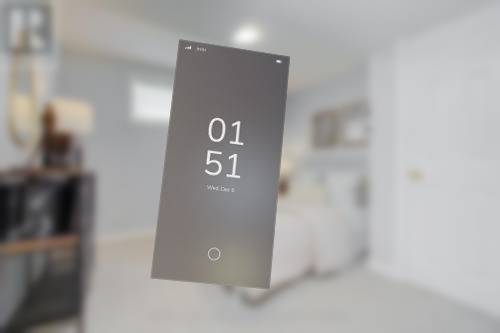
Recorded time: 1.51
